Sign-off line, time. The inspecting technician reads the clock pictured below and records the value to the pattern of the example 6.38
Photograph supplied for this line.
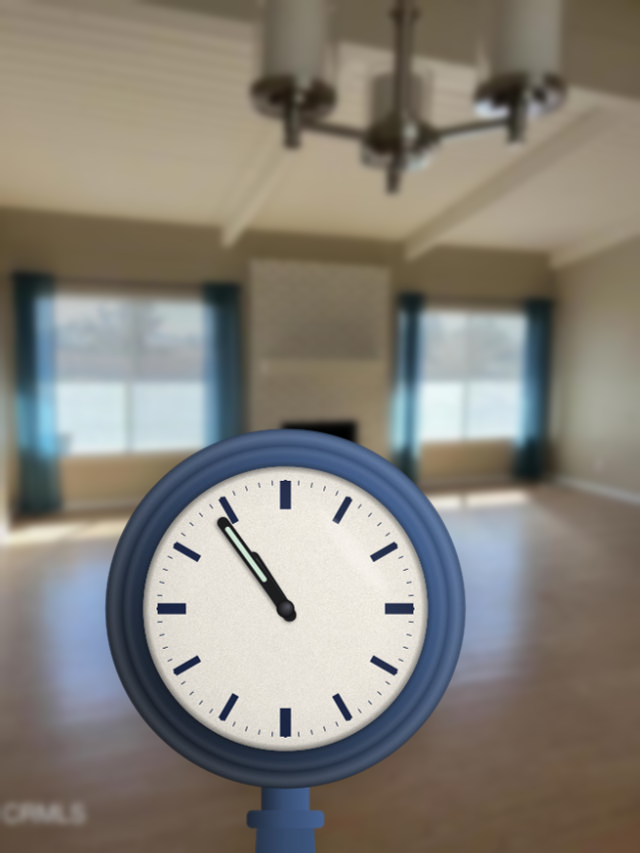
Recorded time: 10.54
